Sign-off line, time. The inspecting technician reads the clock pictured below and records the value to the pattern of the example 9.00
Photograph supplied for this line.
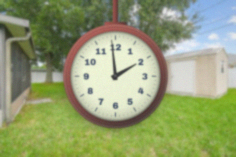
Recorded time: 1.59
